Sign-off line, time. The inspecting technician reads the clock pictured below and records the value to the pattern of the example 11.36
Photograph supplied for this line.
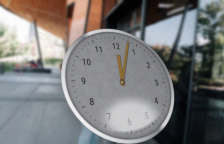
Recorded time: 12.03
